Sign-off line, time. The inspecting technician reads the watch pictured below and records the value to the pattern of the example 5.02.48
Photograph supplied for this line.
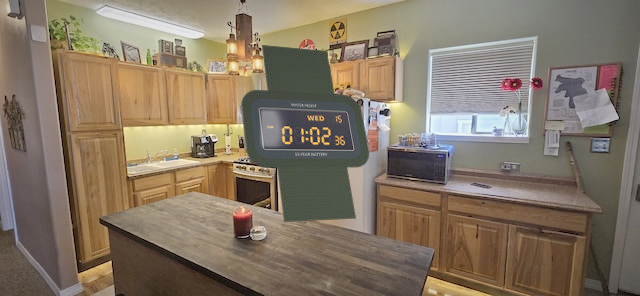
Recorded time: 1.02.36
